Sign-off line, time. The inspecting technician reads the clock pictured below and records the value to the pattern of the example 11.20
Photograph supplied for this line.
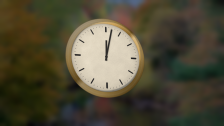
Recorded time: 12.02
